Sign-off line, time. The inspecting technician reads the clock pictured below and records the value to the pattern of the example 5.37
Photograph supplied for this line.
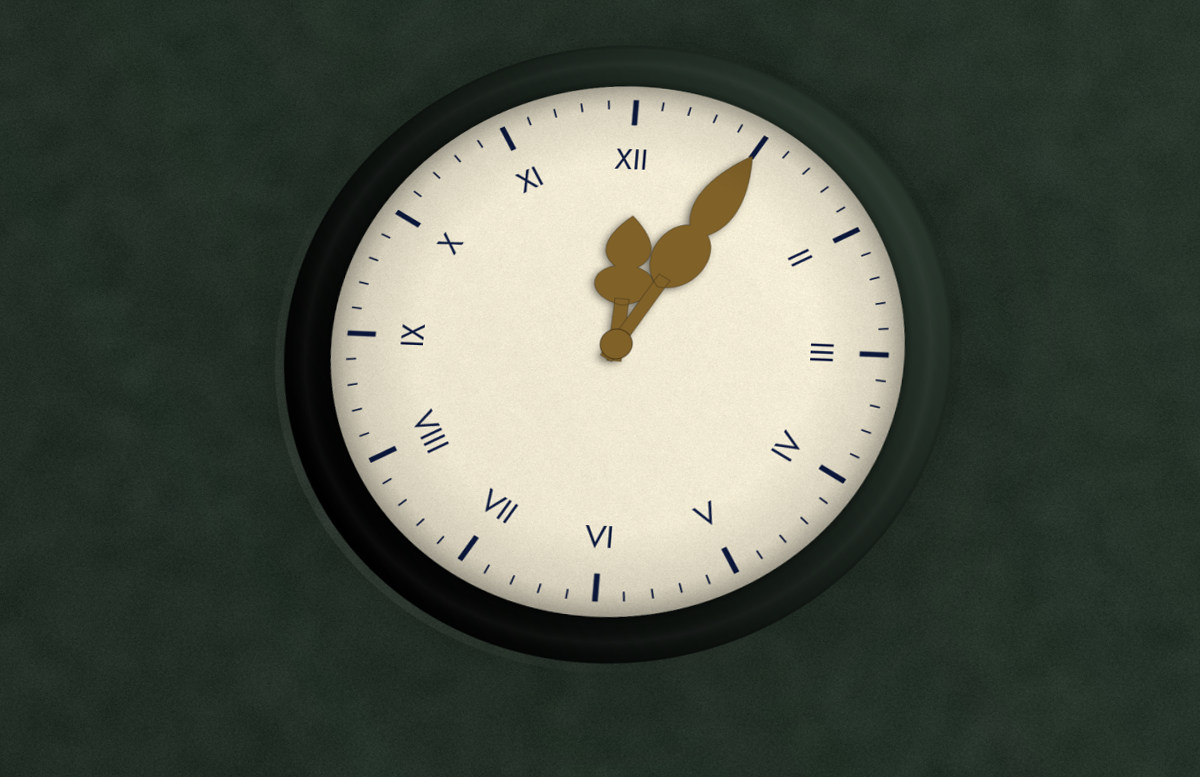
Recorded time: 12.05
